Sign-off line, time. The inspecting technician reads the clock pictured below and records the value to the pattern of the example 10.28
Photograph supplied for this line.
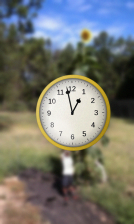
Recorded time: 12.58
